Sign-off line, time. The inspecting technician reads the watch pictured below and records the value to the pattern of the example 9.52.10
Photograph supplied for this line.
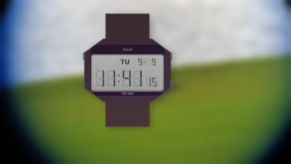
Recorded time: 11.41.15
